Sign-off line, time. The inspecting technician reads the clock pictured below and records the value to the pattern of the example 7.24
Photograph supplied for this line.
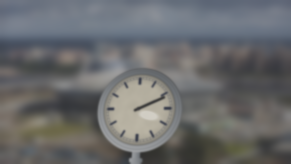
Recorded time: 2.11
